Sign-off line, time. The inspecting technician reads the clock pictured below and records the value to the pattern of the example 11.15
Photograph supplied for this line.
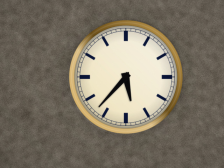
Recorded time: 5.37
